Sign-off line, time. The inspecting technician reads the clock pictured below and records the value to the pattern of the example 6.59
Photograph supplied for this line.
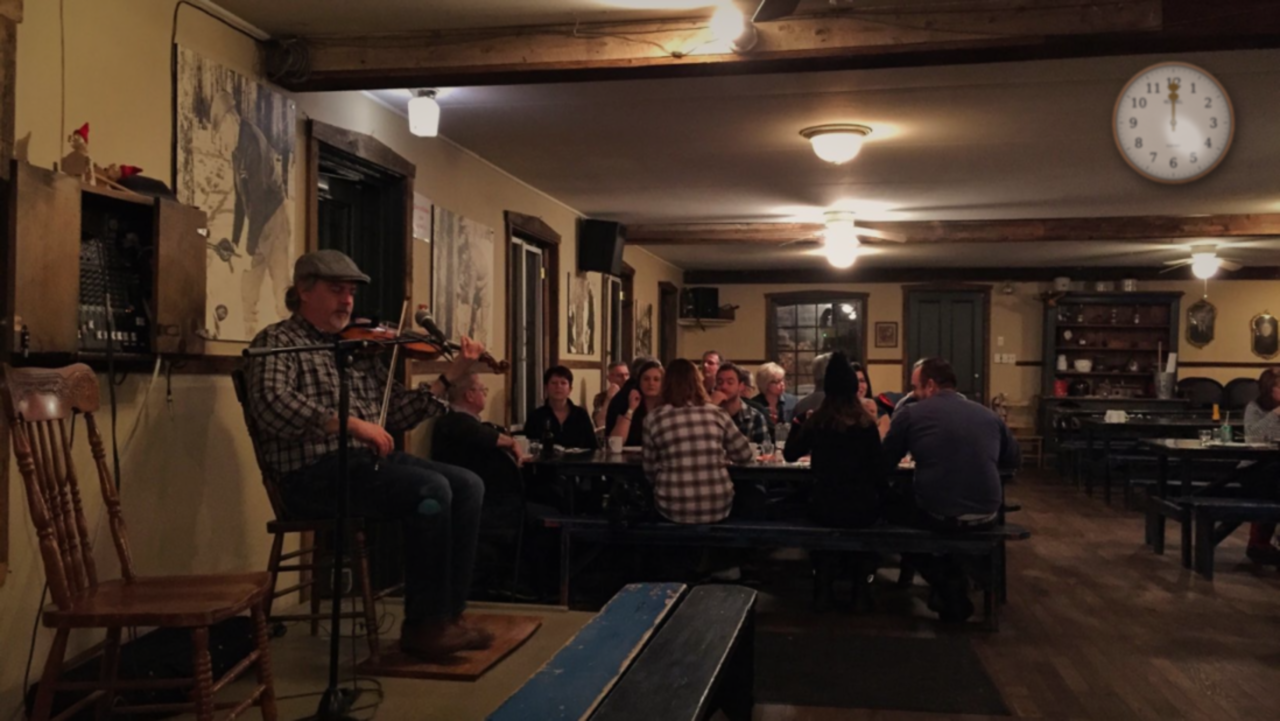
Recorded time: 12.00
